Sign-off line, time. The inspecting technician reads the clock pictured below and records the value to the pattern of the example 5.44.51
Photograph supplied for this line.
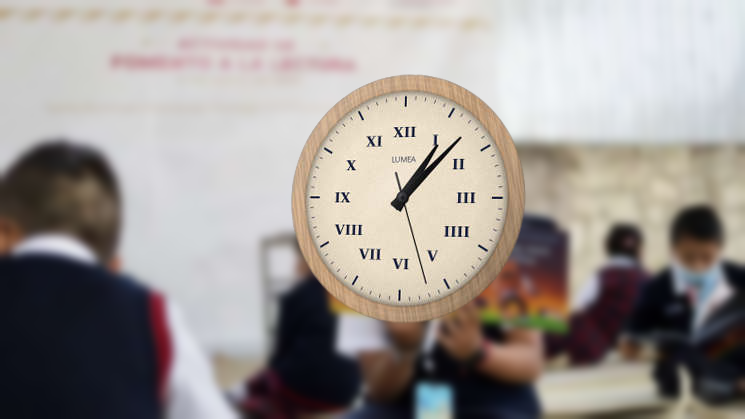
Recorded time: 1.07.27
